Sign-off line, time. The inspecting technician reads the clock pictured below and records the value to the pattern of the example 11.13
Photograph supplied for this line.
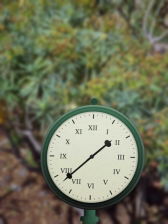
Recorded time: 1.38
